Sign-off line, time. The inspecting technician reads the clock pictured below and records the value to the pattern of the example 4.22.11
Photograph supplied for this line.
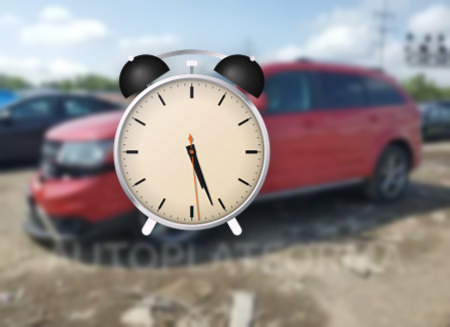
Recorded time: 5.26.29
